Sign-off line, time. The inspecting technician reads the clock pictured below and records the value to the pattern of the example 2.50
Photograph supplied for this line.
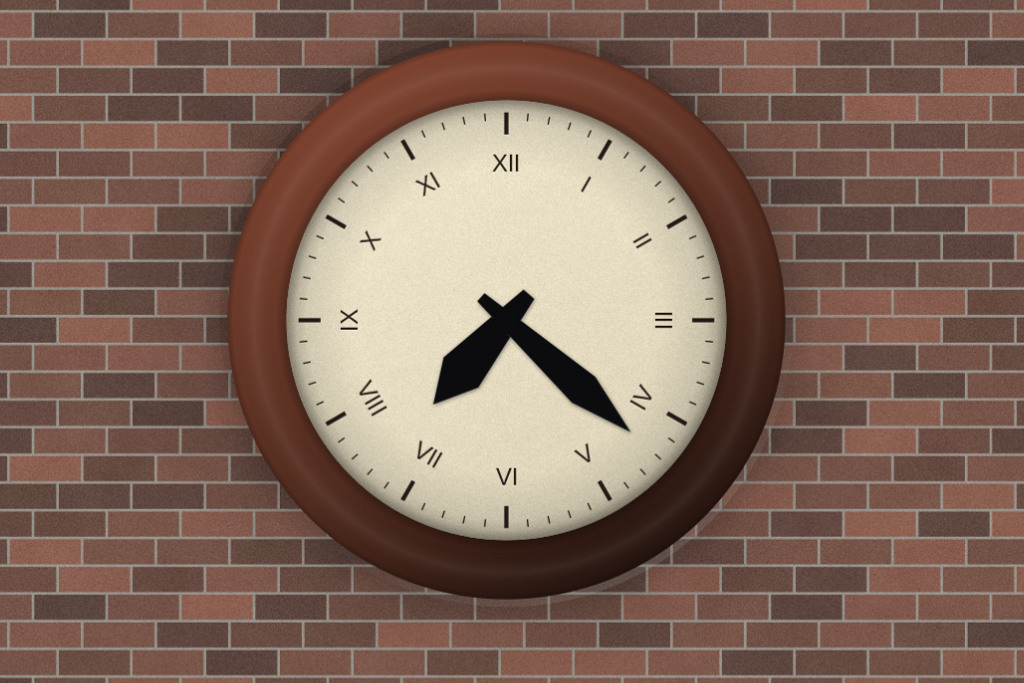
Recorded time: 7.22
